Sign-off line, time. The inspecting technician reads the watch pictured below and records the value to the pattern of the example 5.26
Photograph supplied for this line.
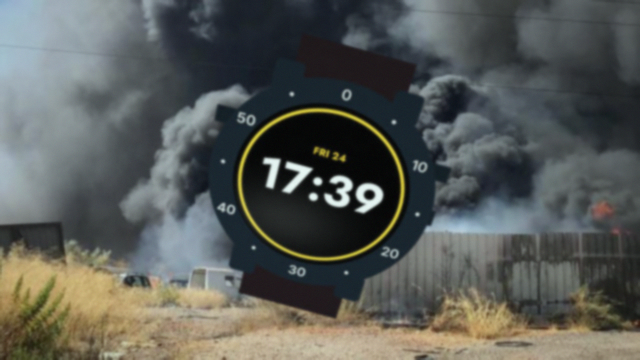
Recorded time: 17.39
